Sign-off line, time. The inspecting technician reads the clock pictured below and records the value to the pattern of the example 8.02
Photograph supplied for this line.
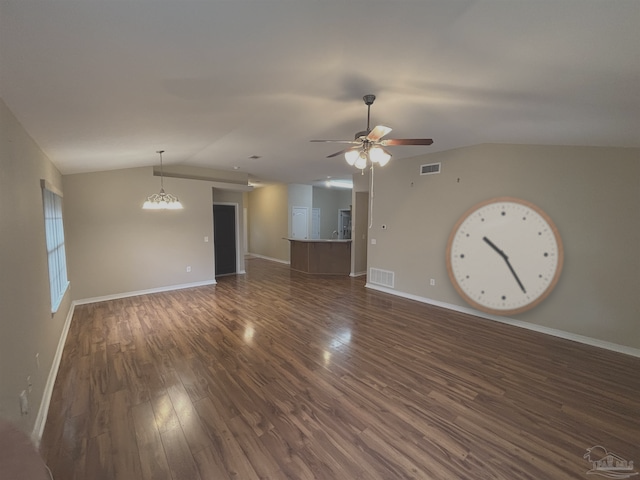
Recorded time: 10.25
